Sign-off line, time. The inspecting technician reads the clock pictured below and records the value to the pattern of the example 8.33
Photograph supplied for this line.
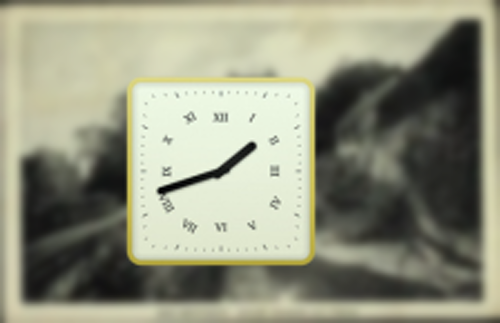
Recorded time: 1.42
